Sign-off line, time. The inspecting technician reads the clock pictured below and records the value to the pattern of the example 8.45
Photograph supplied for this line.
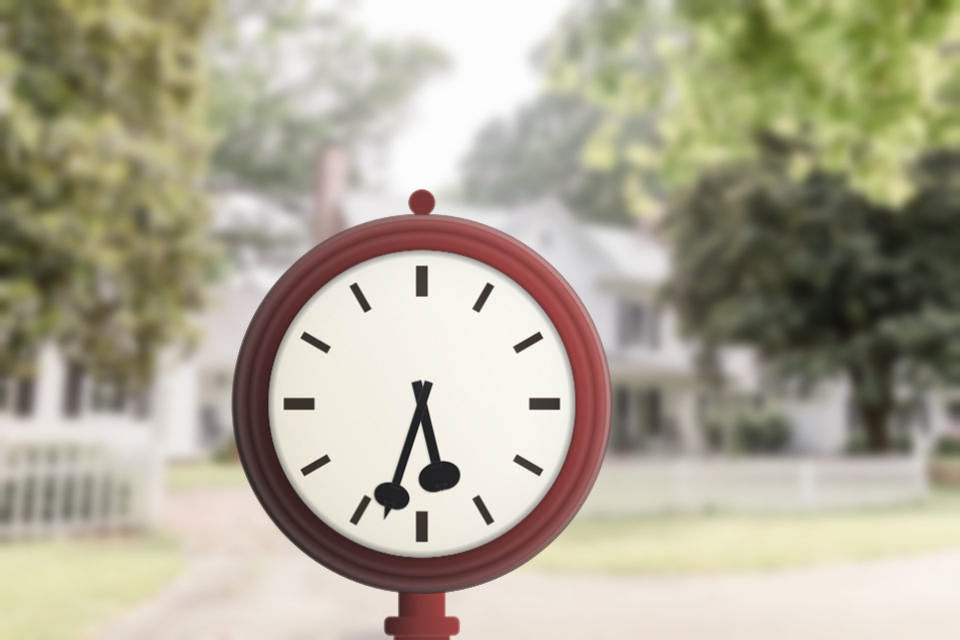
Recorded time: 5.33
